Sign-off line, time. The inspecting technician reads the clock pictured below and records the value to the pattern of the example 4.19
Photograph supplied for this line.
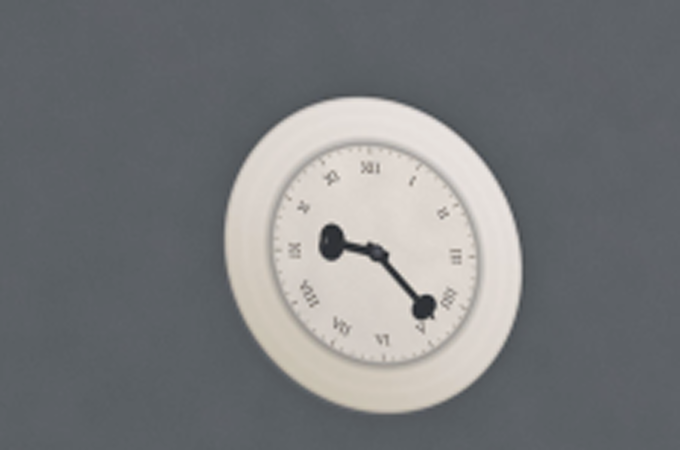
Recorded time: 9.23
